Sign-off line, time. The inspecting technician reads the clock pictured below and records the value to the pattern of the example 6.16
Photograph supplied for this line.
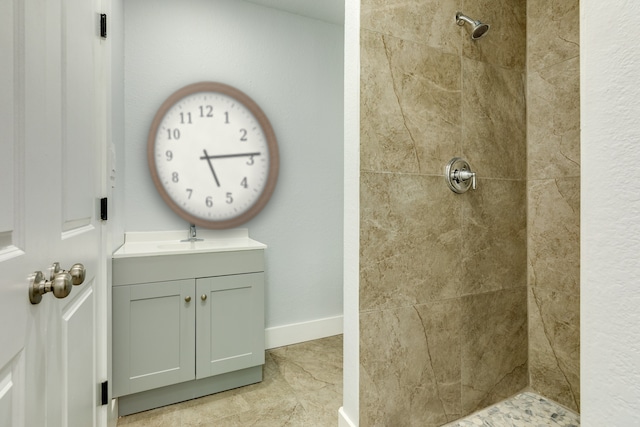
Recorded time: 5.14
